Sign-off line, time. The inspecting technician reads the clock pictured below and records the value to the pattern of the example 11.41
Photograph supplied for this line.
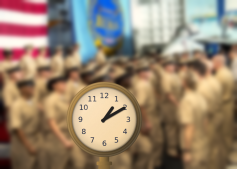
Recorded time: 1.10
